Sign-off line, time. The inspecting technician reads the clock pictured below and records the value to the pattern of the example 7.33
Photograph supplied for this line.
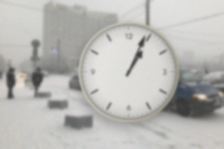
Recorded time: 1.04
